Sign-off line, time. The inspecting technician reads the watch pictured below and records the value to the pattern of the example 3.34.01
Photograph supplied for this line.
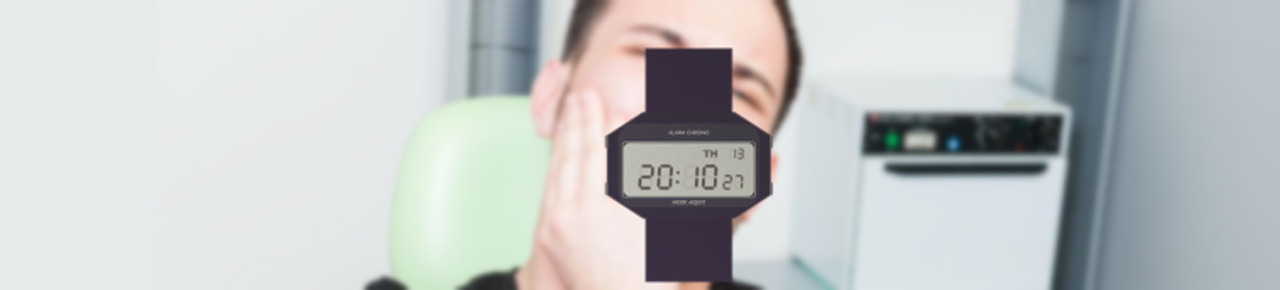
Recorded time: 20.10.27
